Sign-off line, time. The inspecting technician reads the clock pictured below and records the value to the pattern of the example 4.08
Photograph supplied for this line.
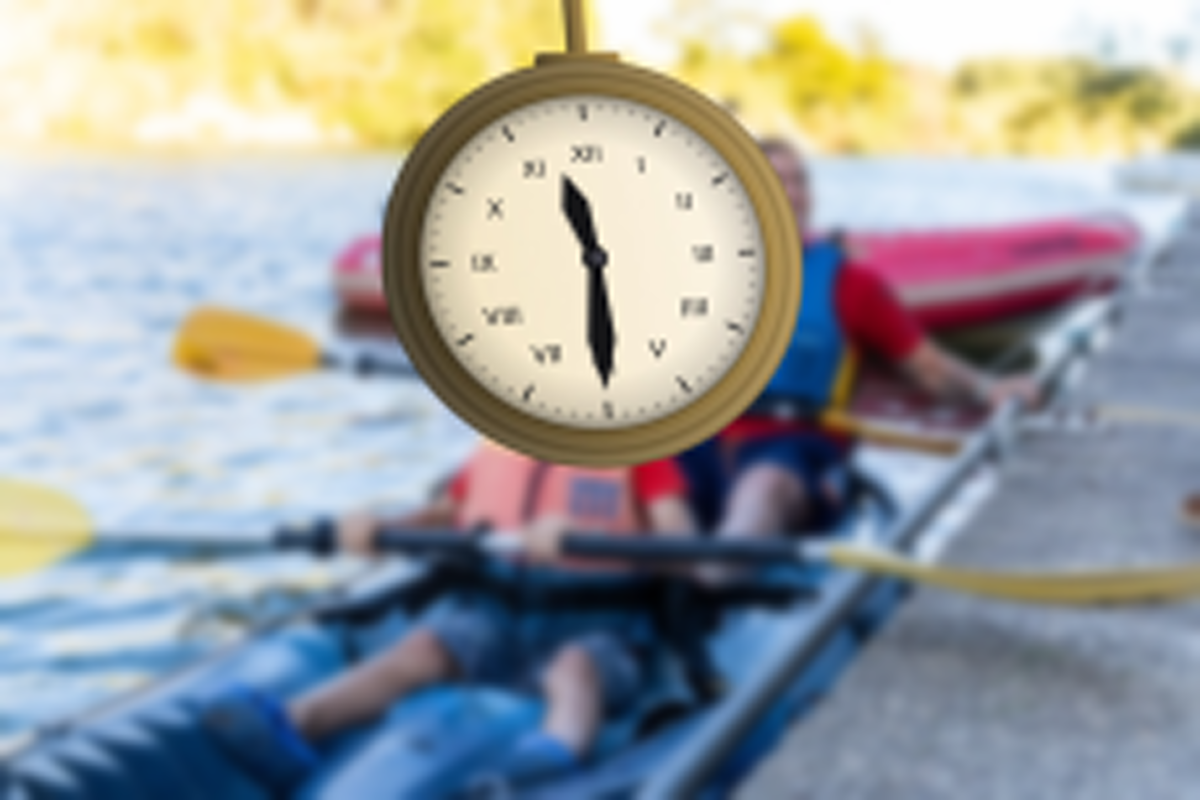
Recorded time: 11.30
